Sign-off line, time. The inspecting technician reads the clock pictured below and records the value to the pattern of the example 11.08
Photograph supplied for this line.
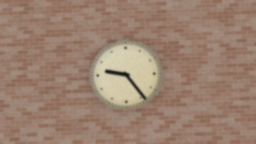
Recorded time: 9.24
